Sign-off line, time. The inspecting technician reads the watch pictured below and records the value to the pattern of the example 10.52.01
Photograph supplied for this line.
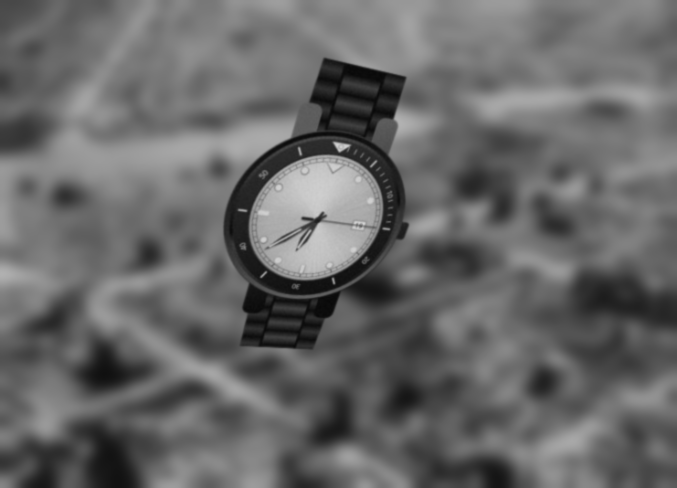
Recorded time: 6.38.15
